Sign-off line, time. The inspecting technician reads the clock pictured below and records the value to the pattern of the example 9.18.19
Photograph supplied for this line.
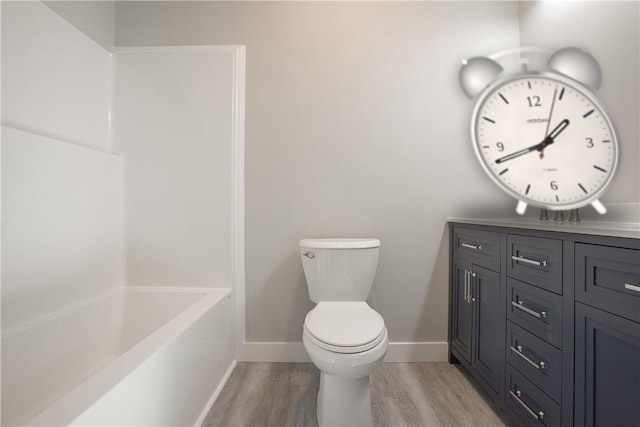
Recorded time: 1.42.04
